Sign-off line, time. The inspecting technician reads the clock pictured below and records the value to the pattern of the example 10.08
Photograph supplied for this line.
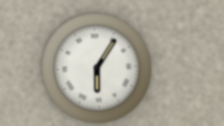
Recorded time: 6.06
